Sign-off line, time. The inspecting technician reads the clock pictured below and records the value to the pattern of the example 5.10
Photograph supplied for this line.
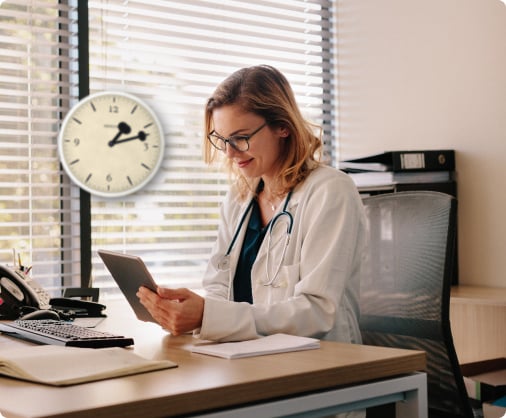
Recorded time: 1.12
